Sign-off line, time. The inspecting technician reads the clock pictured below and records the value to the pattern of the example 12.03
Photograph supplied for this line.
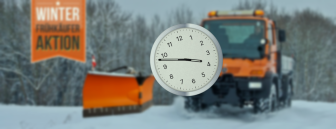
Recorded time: 3.48
